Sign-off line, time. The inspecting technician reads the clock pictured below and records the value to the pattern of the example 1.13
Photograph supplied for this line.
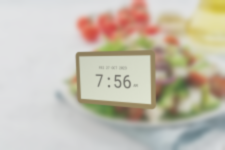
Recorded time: 7.56
